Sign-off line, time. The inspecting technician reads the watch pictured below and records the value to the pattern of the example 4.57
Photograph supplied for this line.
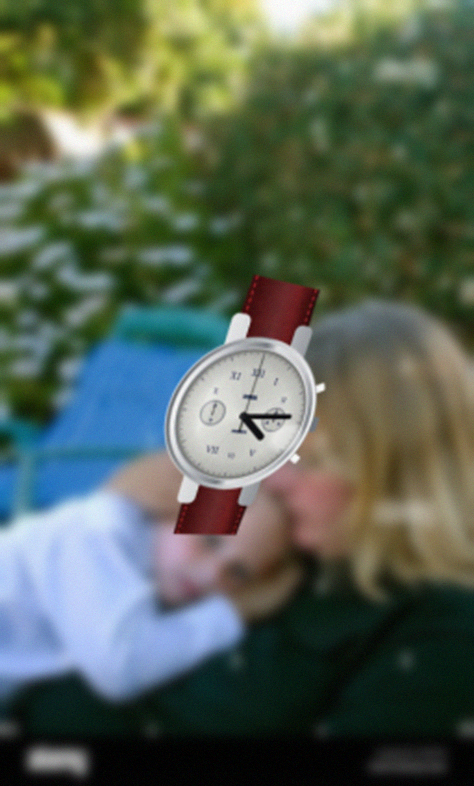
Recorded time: 4.14
